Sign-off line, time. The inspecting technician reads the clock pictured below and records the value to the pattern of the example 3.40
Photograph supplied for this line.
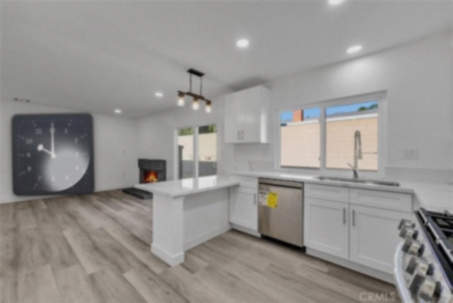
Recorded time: 10.00
